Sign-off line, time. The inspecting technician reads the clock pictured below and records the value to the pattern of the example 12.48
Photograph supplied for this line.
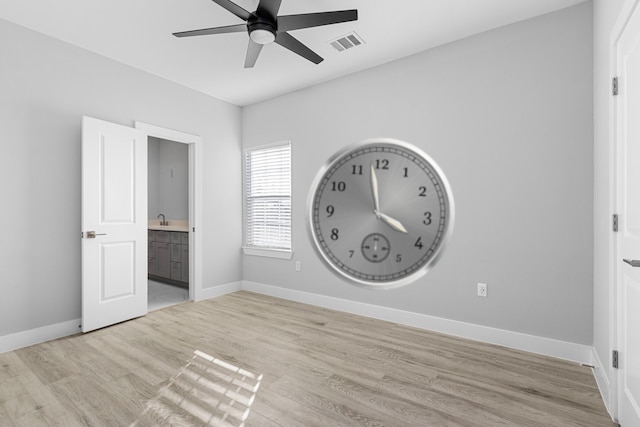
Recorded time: 3.58
